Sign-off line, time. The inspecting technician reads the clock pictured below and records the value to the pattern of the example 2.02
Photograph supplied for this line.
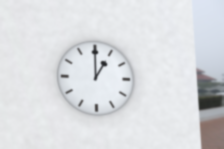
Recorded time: 1.00
